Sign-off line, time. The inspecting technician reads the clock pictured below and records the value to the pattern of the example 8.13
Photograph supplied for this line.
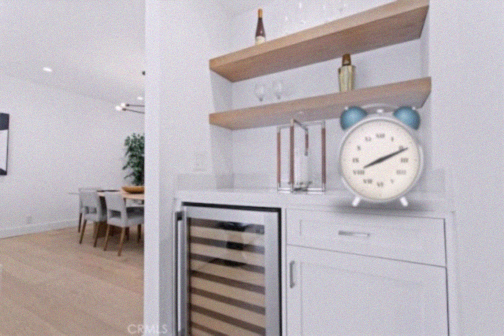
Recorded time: 8.11
